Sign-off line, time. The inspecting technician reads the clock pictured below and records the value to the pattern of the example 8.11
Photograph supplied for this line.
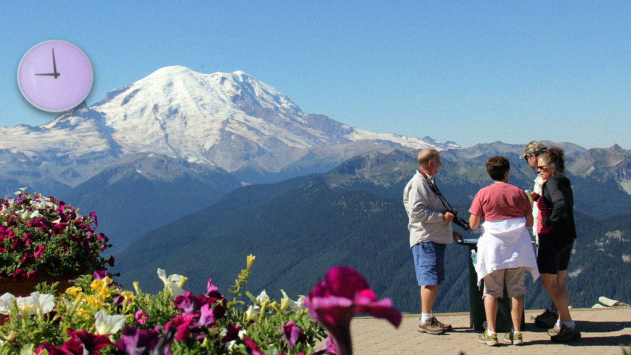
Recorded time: 8.59
